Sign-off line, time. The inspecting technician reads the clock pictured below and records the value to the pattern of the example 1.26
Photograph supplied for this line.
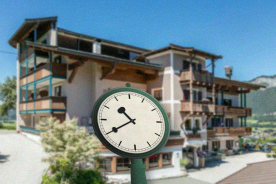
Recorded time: 10.40
